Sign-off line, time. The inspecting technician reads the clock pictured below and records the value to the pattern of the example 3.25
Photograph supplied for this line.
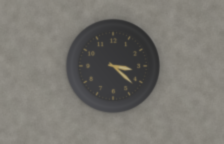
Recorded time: 3.22
